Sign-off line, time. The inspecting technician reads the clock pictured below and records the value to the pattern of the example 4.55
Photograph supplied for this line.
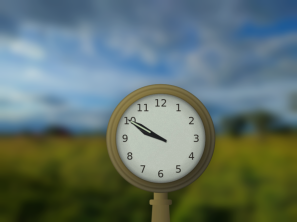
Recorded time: 9.50
